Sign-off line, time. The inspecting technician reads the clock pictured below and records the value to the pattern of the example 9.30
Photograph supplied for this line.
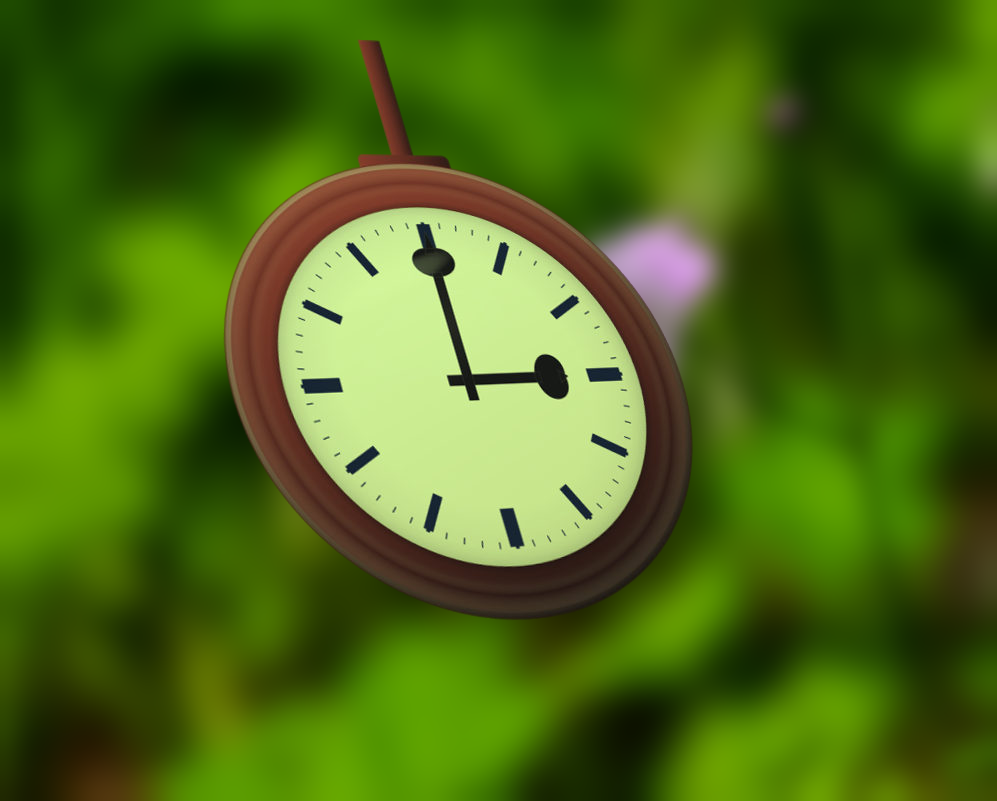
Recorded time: 3.00
